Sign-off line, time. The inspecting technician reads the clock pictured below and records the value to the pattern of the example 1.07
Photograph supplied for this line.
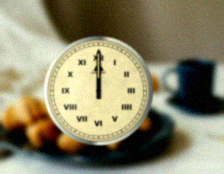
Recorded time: 12.00
